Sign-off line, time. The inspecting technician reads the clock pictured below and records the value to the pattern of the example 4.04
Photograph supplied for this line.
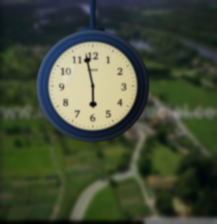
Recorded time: 5.58
